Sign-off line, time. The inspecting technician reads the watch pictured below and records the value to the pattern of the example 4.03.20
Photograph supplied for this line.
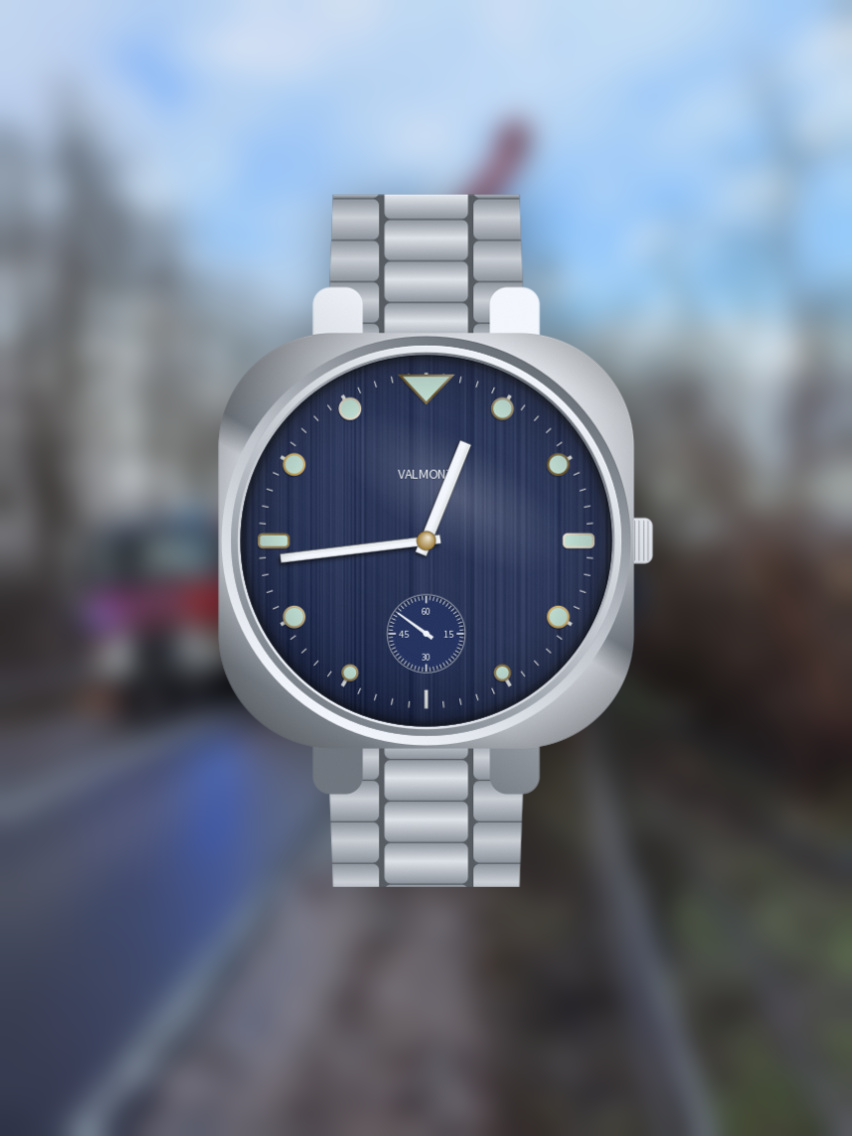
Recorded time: 12.43.51
